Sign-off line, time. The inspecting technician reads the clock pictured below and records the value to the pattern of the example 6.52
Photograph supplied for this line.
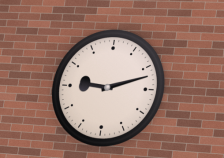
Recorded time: 9.12
